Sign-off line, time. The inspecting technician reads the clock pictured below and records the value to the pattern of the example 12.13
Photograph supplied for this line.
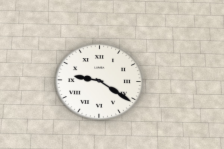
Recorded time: 9.21
